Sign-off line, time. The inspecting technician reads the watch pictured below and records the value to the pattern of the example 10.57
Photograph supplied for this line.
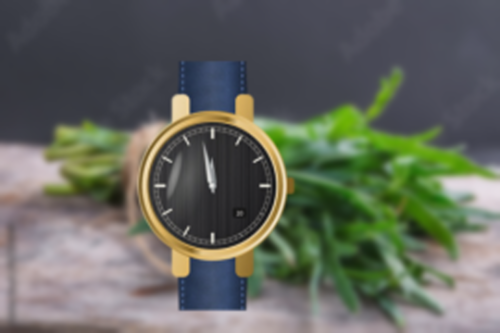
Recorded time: 11.58
